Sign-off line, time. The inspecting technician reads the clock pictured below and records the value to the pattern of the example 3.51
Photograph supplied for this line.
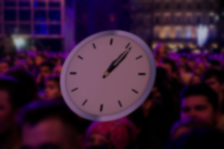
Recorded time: 1.06
